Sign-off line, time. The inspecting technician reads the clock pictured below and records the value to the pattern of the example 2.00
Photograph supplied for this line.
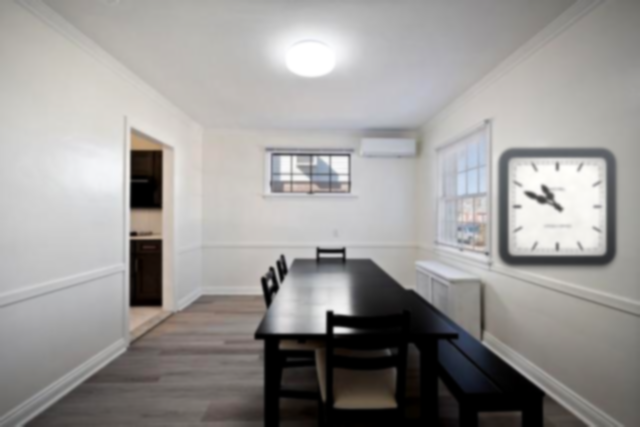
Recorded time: 10.49
